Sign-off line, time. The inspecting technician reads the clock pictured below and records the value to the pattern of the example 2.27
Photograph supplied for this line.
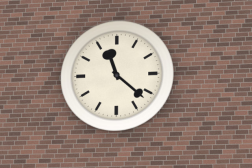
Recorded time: 11.22
